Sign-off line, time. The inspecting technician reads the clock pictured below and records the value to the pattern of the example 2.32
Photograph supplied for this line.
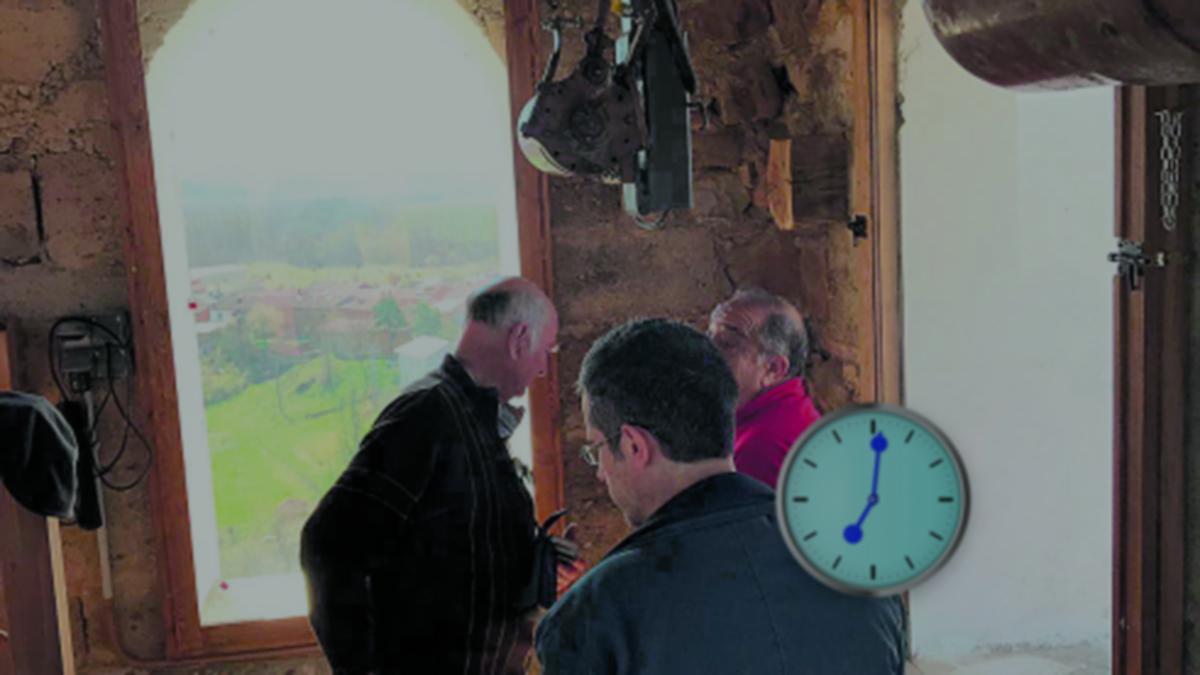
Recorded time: 7.01
